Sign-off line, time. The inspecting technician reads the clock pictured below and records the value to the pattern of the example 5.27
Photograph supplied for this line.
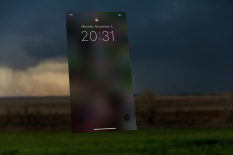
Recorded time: 20.31
